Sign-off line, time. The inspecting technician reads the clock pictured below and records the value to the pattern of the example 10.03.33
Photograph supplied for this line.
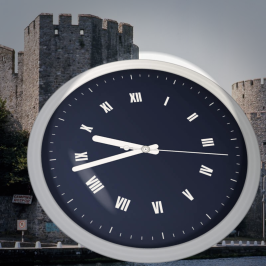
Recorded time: 9.43.17
